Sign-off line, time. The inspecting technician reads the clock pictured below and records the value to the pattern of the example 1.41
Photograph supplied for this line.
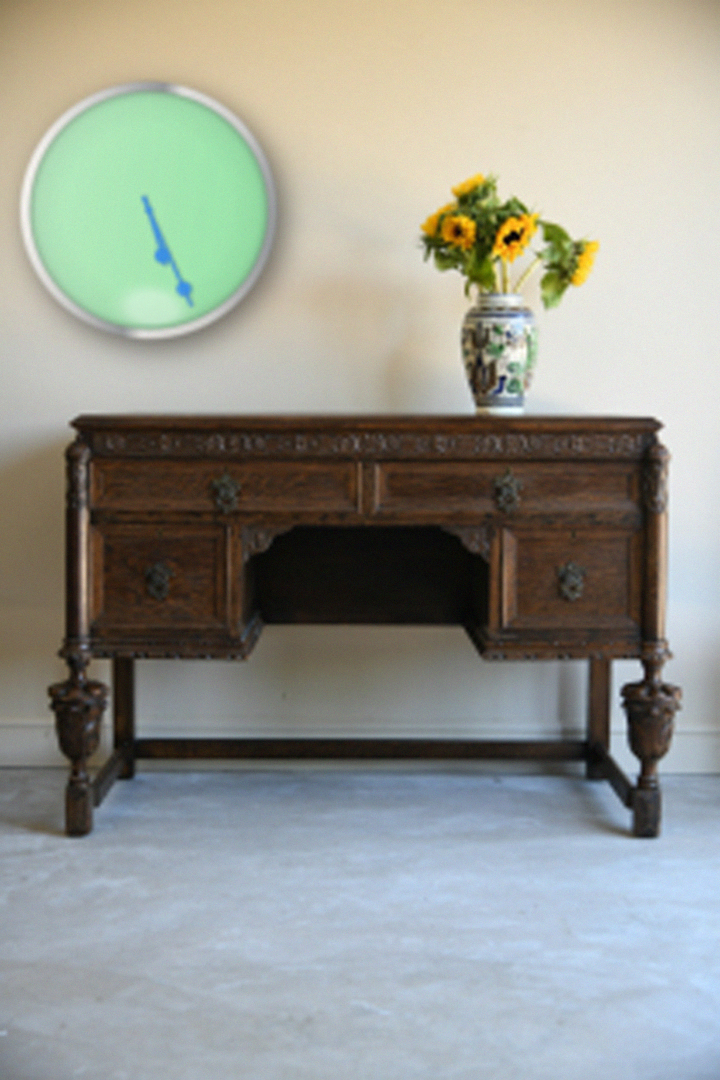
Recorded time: 5.26
